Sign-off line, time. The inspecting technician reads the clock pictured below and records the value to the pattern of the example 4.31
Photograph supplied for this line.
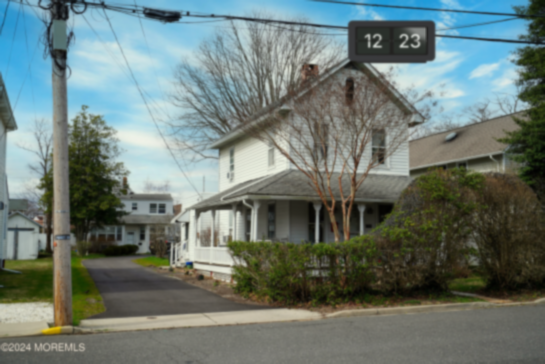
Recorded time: 12.23
